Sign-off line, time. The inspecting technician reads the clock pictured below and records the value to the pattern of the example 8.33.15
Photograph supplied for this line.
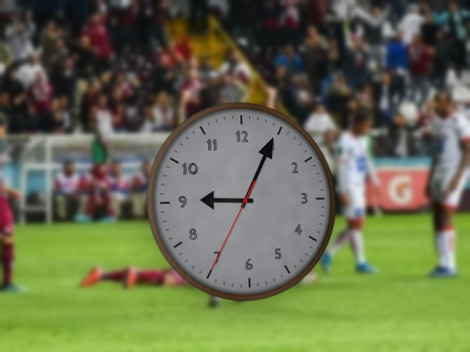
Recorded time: 9.04.35
